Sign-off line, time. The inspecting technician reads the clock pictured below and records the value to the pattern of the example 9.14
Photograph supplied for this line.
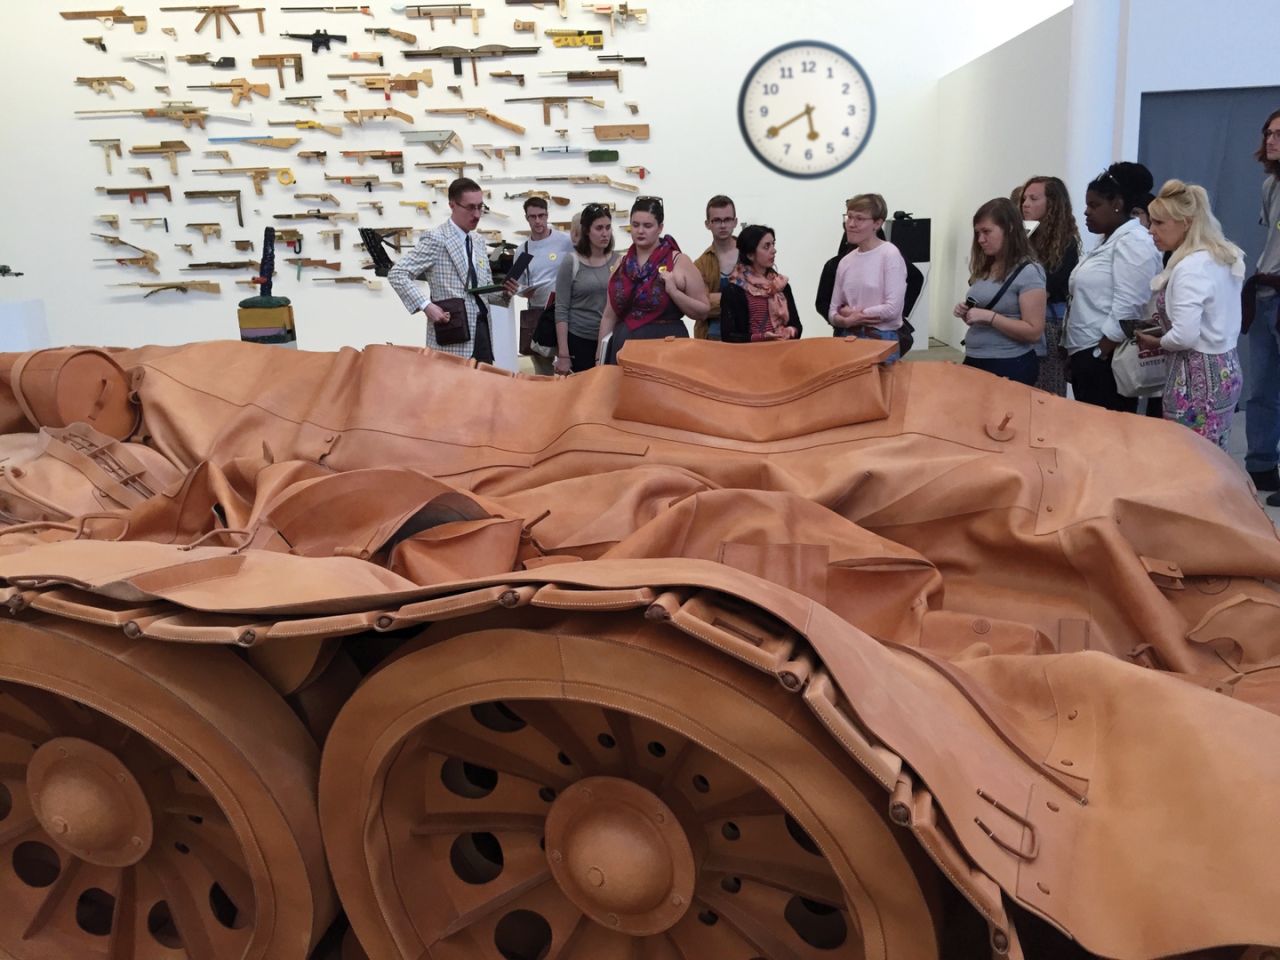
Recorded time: 5.40
